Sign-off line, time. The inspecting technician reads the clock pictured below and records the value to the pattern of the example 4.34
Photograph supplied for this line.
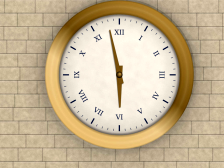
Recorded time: 5.58
